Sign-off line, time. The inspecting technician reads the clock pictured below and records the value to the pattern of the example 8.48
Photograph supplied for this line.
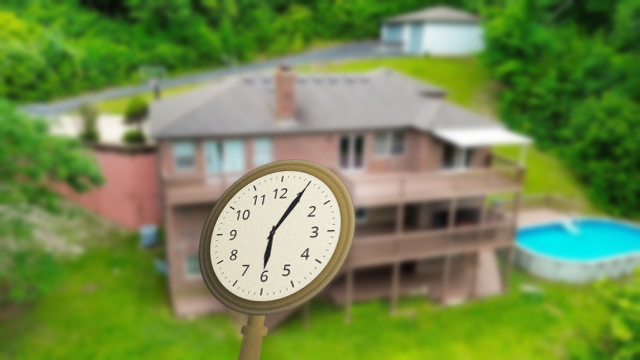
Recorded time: 6.05
